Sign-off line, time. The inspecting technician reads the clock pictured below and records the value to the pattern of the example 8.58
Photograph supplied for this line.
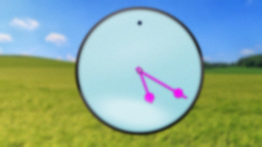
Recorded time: 5.20
